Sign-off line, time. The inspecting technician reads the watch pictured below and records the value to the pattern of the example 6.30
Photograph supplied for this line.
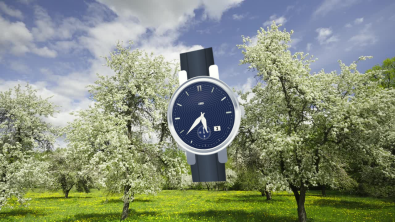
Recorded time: 5.38
